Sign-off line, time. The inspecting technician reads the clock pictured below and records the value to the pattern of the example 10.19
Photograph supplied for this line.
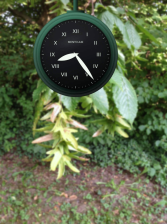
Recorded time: 8.24
